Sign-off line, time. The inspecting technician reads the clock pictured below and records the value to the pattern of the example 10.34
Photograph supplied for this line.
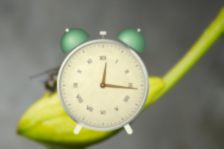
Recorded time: 12.16
